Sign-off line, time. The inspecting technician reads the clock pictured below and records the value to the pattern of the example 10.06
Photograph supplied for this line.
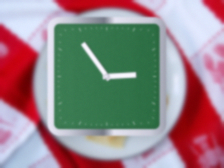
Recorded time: 2.54
